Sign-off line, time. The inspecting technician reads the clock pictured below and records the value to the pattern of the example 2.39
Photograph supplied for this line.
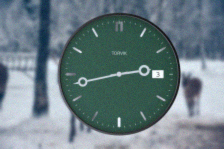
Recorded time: 2.43
